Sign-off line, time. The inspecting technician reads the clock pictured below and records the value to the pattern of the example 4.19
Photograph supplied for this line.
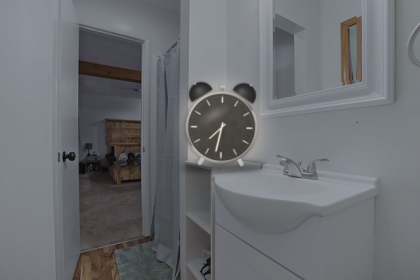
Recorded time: 7.32
